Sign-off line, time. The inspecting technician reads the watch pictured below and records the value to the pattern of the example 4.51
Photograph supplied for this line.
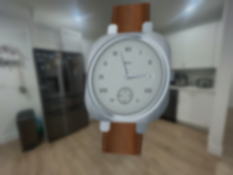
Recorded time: 2.57
